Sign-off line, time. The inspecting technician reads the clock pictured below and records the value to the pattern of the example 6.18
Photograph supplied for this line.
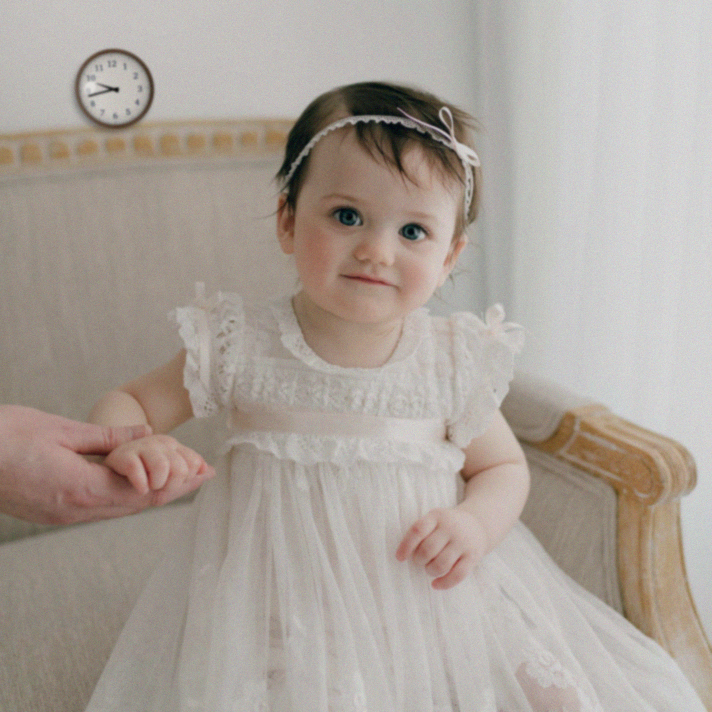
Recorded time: 9.43
